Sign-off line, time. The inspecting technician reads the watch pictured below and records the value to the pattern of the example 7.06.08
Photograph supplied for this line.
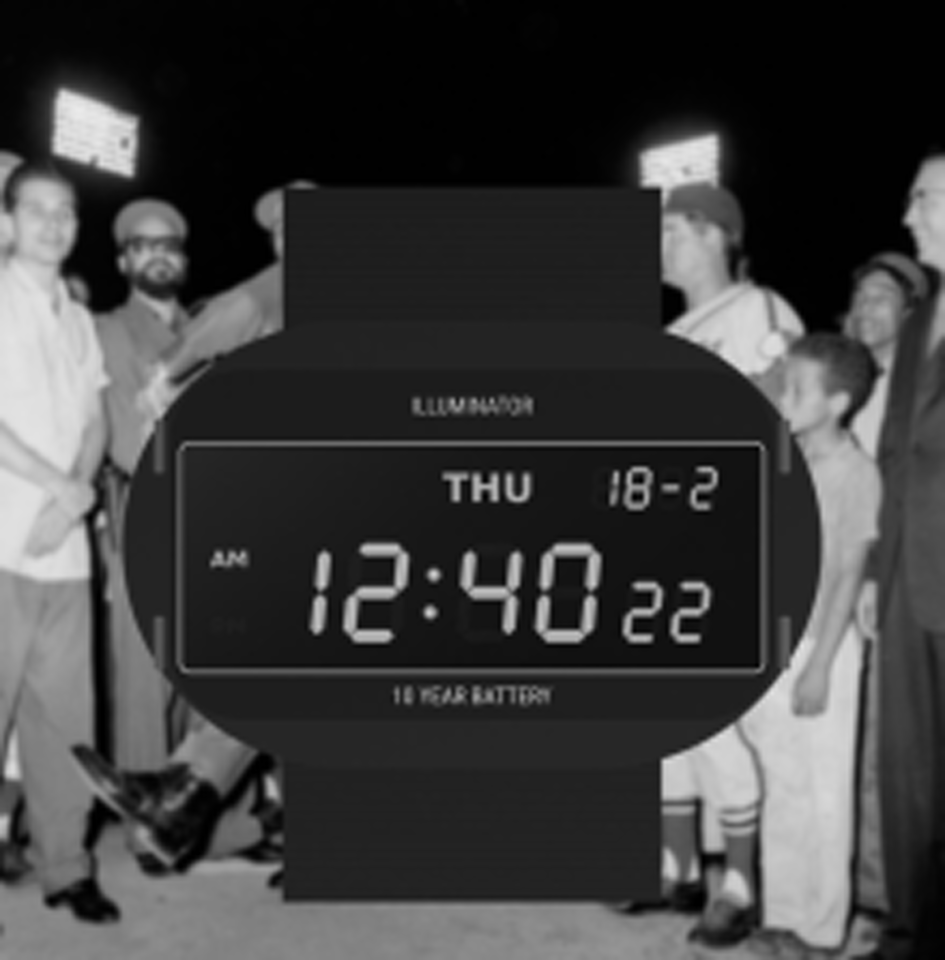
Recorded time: 12.40.22
